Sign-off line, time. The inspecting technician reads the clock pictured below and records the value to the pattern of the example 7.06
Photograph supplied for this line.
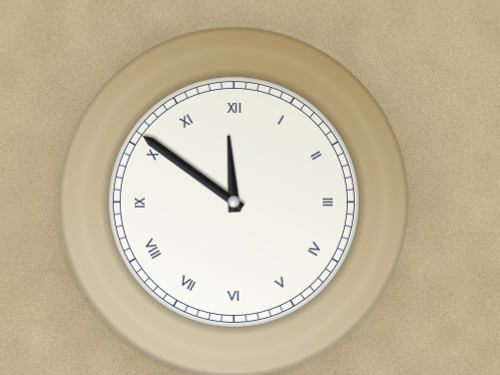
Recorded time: 11.51
